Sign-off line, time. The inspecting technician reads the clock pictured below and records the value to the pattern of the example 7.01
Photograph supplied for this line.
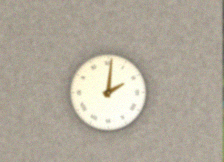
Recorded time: 2.01
